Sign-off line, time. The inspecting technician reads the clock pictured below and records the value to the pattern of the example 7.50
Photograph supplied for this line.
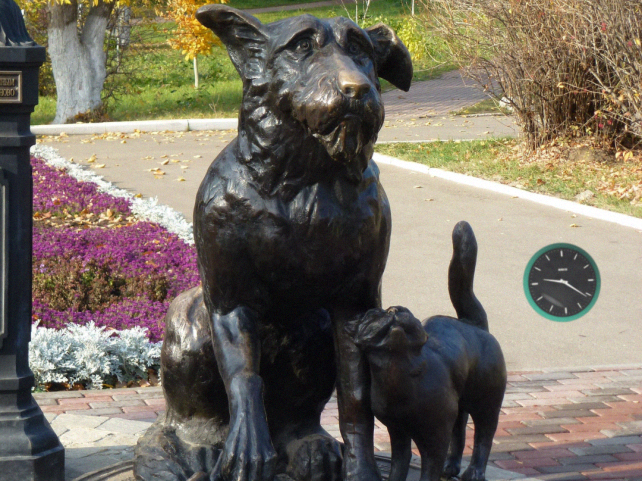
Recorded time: 9.21
